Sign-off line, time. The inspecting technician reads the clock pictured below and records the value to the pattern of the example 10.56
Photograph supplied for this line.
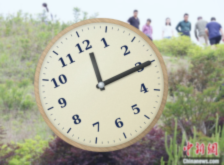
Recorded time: 12.15
